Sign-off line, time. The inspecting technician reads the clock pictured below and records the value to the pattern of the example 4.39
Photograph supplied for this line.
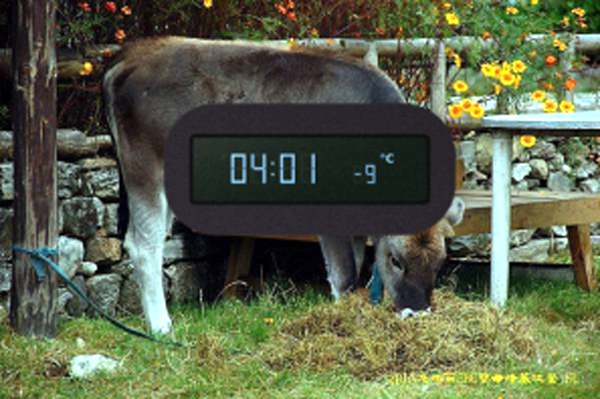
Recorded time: 4.01
